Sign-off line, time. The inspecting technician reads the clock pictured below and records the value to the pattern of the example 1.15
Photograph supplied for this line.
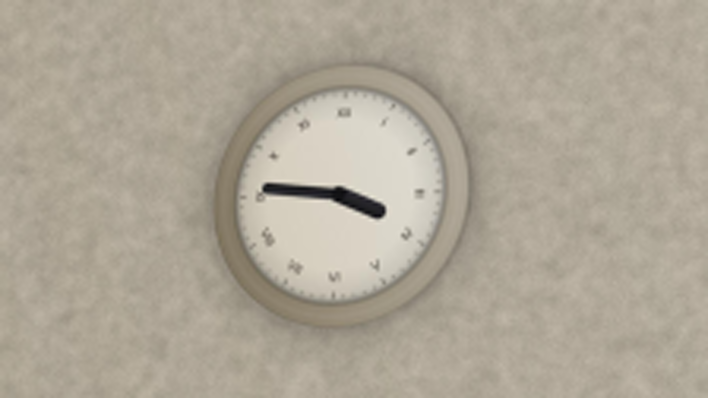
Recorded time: 3.46
